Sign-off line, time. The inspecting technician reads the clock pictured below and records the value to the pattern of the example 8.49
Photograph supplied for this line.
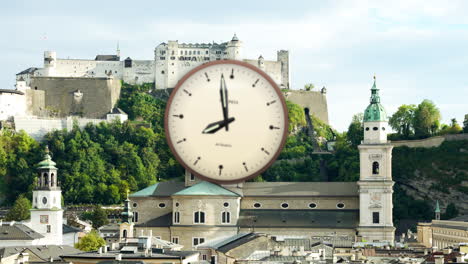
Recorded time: 7.58
